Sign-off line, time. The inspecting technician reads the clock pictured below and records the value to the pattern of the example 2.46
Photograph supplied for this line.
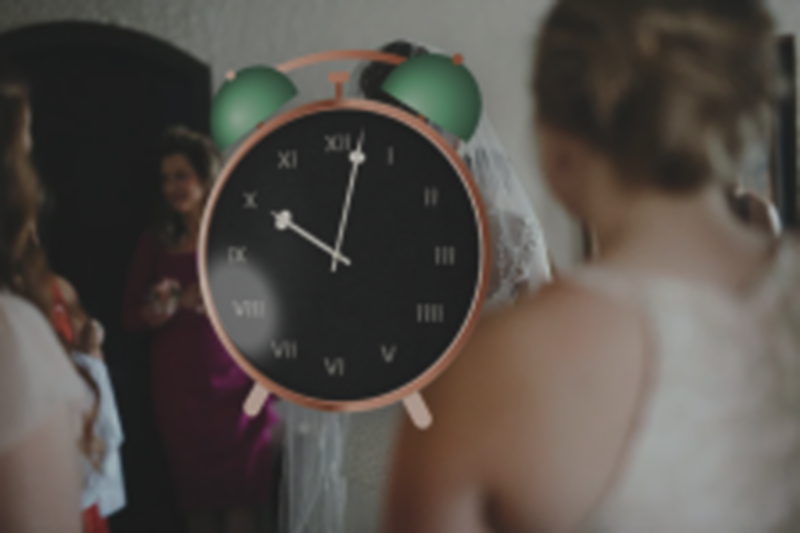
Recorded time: 10.02
